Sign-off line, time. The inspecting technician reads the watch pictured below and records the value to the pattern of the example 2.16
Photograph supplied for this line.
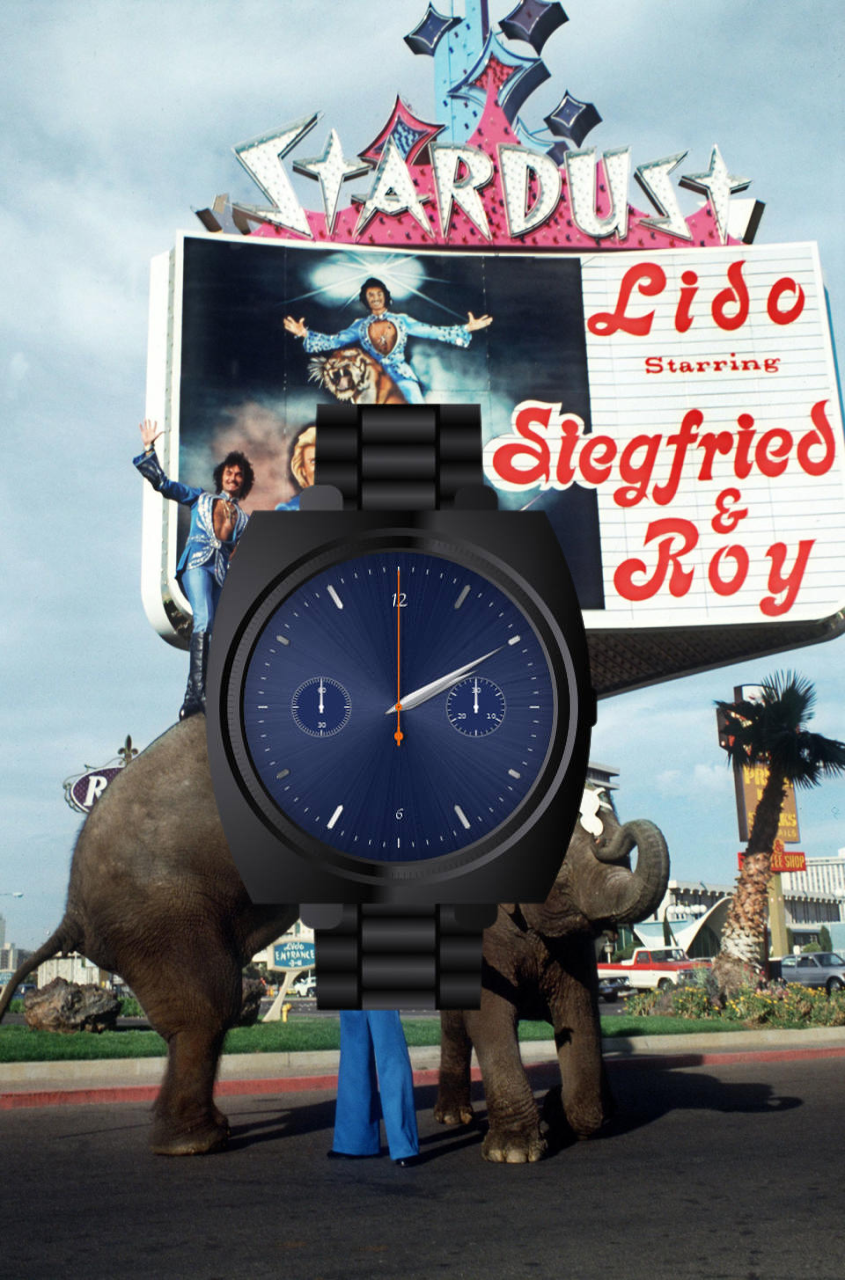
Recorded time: 2.10
